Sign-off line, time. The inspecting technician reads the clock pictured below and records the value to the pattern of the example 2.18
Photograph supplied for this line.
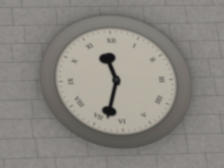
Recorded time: 11.33
